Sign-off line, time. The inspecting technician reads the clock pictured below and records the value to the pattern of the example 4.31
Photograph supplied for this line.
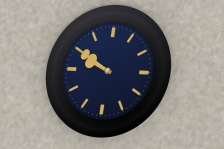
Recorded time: 9.50
